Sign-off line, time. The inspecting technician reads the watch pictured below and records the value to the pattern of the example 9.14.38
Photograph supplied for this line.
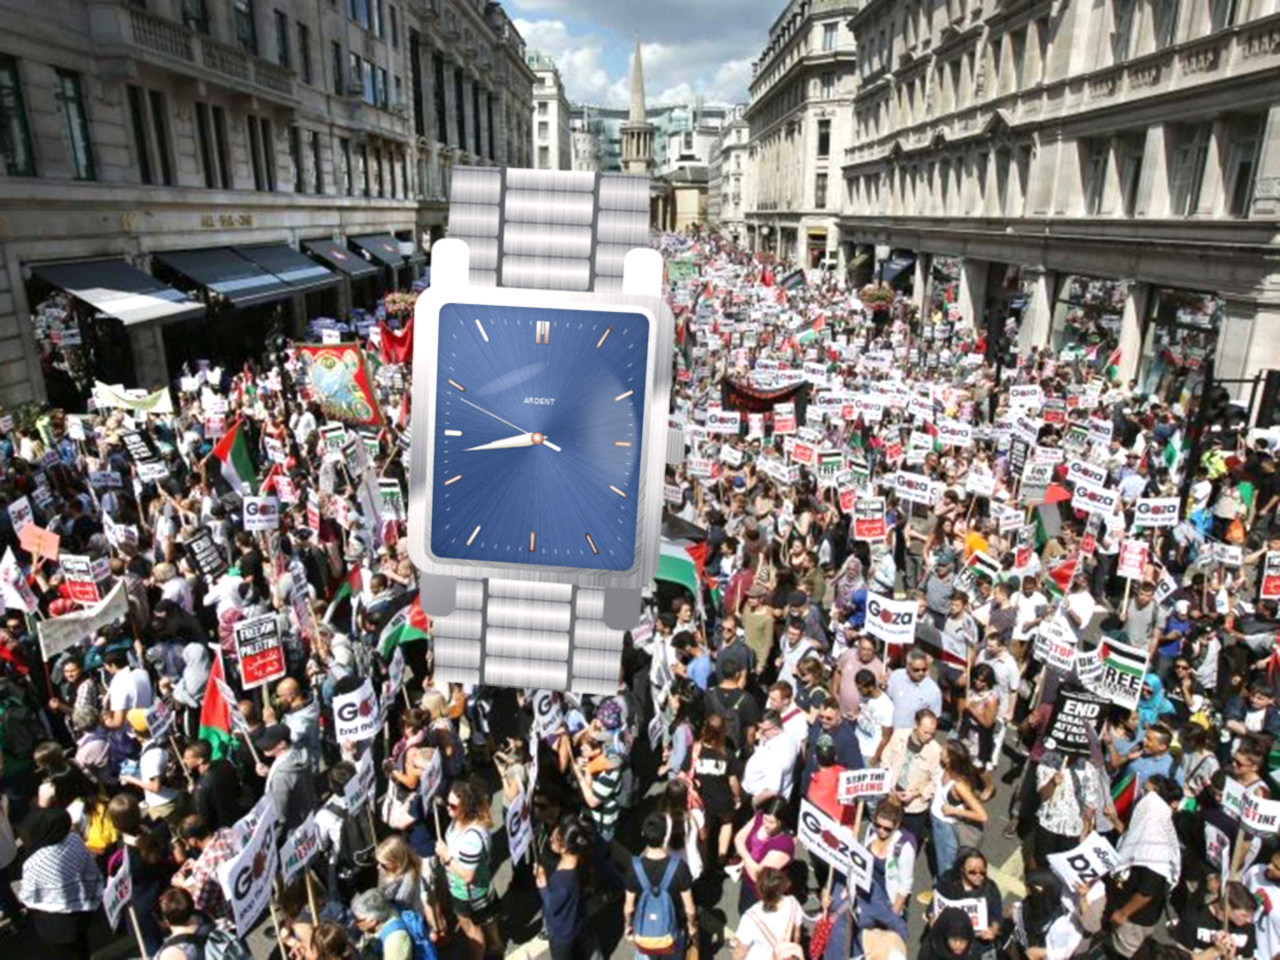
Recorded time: 8.42.49
